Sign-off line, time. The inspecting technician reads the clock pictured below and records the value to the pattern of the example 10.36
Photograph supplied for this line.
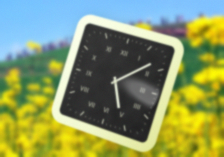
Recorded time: 5.08
